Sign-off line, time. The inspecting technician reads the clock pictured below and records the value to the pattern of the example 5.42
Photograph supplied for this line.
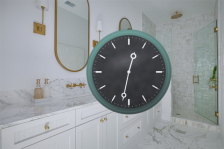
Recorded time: 12.32
